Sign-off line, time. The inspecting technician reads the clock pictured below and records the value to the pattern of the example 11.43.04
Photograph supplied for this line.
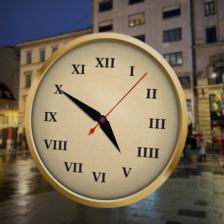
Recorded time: 4.50.07
